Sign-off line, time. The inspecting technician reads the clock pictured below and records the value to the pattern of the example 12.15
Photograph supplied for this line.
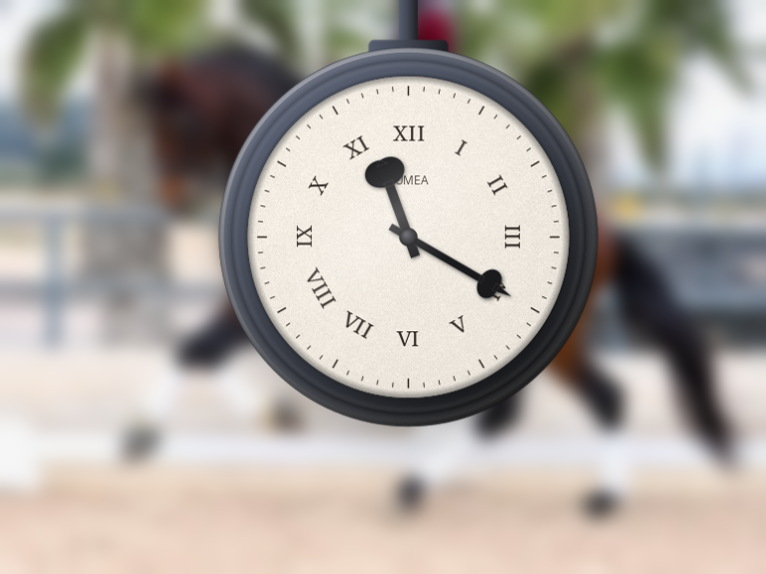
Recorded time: 11.20
